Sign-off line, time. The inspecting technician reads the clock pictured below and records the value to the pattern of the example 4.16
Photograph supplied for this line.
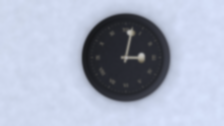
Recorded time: 3.02
